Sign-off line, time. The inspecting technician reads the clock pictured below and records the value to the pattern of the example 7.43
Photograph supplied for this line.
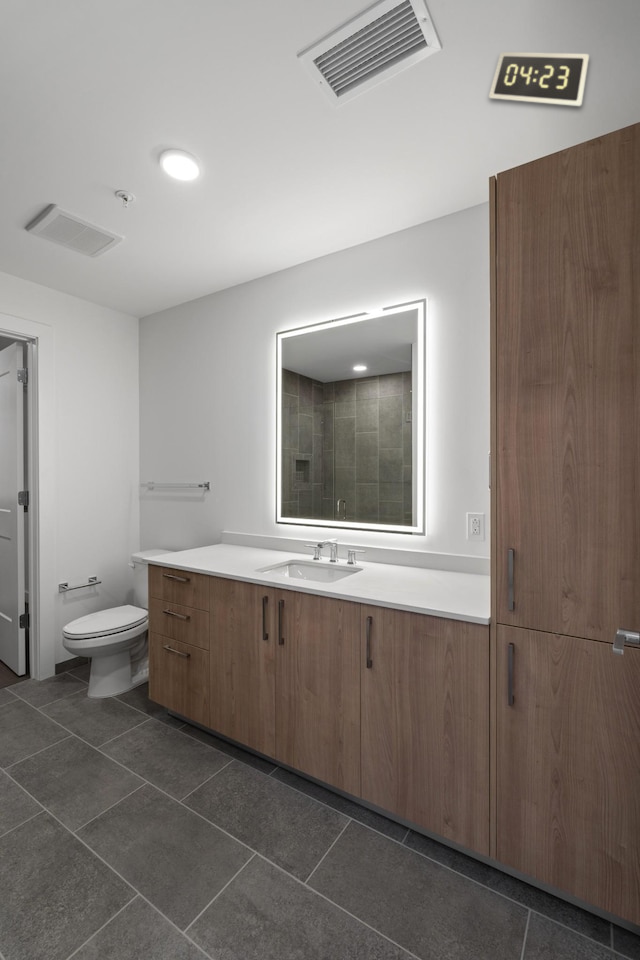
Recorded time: 4.23
